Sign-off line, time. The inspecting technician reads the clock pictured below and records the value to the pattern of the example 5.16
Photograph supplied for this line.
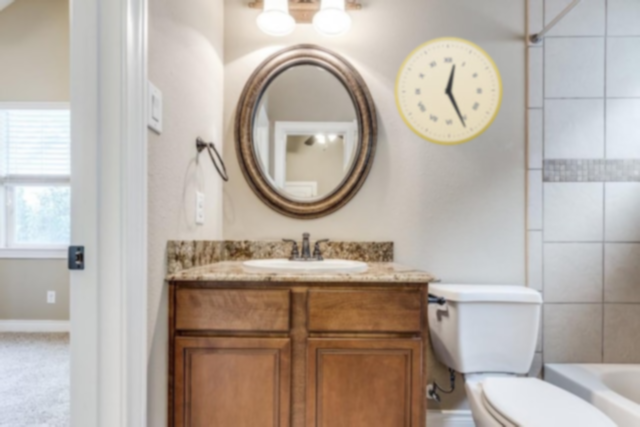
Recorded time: 12.26
